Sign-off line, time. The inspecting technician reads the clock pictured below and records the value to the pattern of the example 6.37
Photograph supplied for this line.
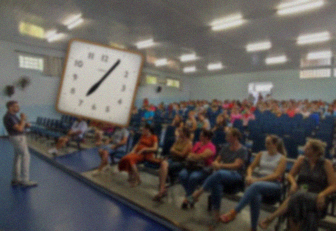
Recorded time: 7.05
